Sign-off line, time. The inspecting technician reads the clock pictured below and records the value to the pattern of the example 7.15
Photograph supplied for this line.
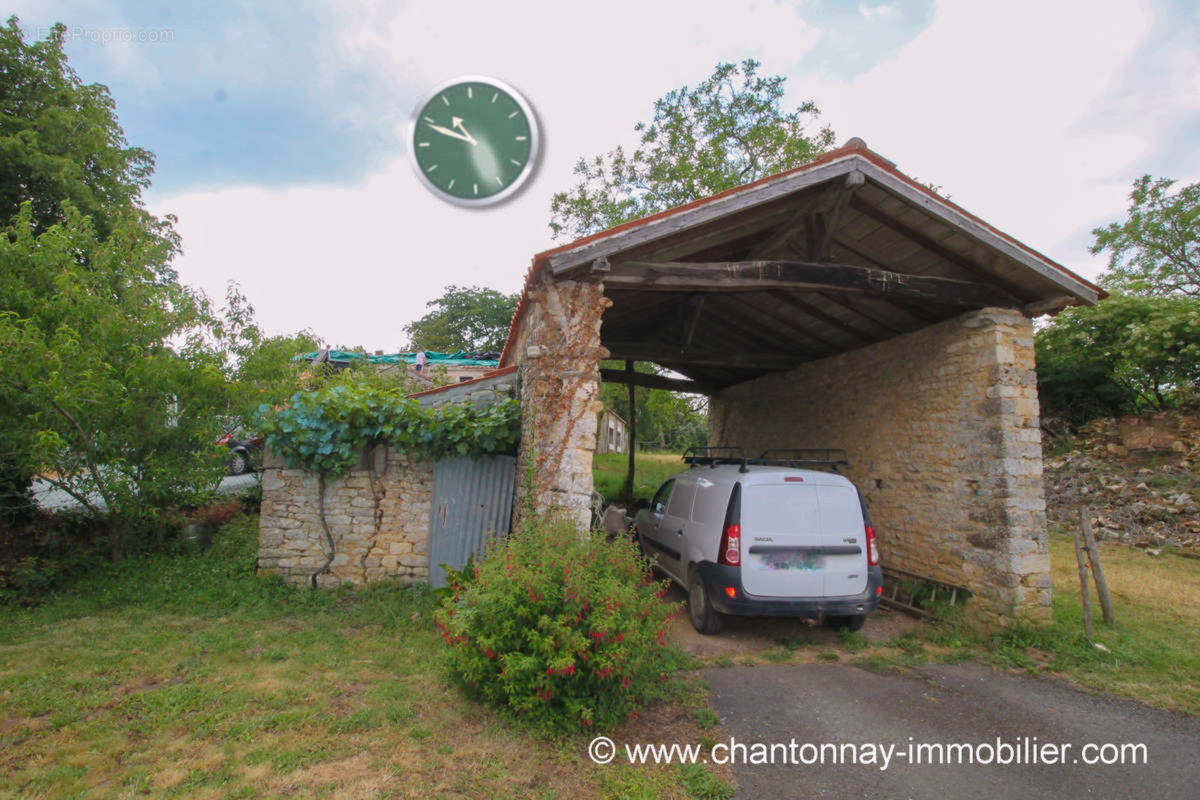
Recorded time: 10.49
